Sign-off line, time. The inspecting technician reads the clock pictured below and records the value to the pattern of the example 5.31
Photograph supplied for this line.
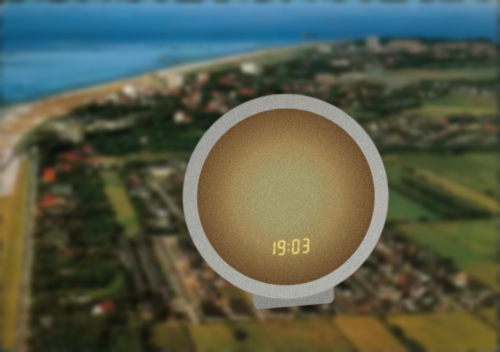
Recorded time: 19.03
